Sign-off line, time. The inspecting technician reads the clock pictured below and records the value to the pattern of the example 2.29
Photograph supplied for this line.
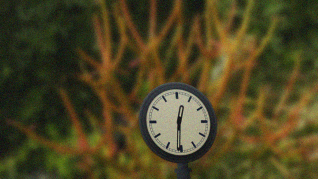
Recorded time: 12.31
